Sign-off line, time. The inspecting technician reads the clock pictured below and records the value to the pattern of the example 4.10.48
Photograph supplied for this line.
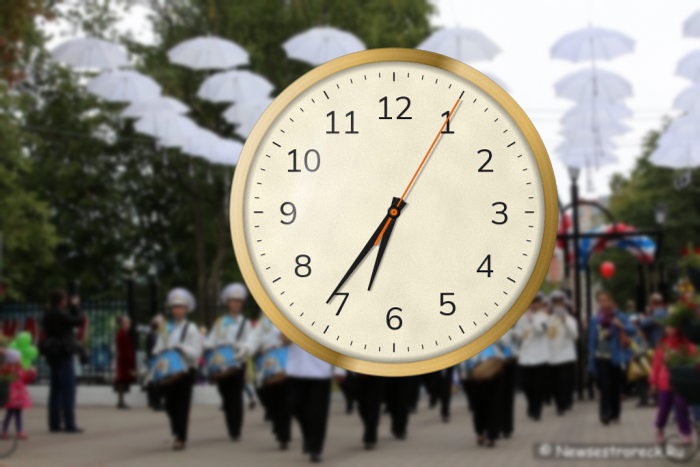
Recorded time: 6.36.05
